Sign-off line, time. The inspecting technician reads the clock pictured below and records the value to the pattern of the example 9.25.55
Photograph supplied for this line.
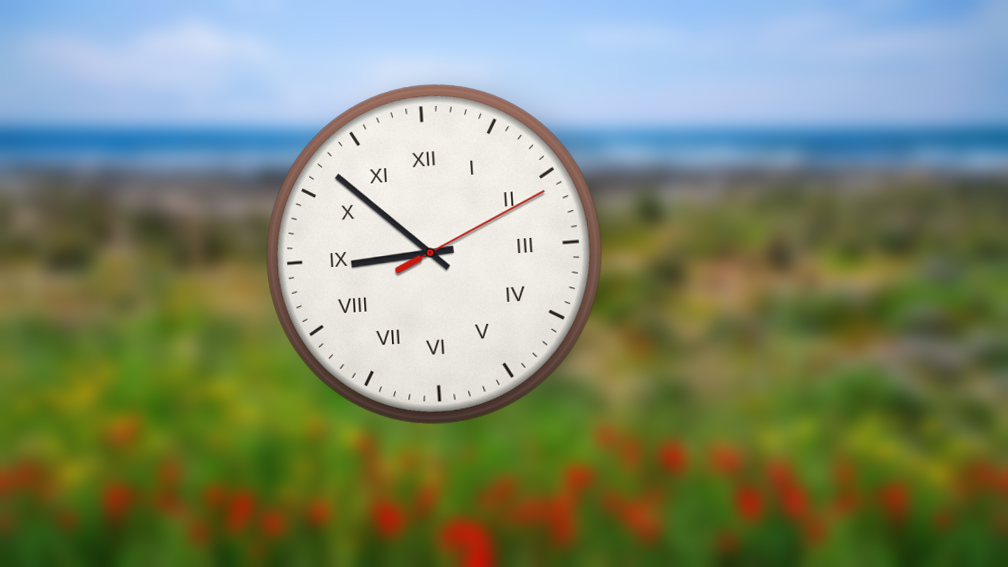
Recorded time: 8.52.11
